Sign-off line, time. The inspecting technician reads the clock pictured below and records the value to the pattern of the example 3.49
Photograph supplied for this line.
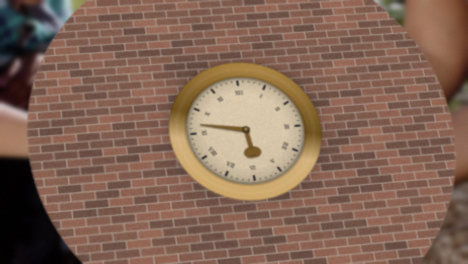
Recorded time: 5.47
